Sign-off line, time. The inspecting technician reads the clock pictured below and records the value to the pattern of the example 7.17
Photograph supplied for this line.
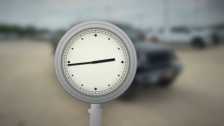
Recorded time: 2.44
